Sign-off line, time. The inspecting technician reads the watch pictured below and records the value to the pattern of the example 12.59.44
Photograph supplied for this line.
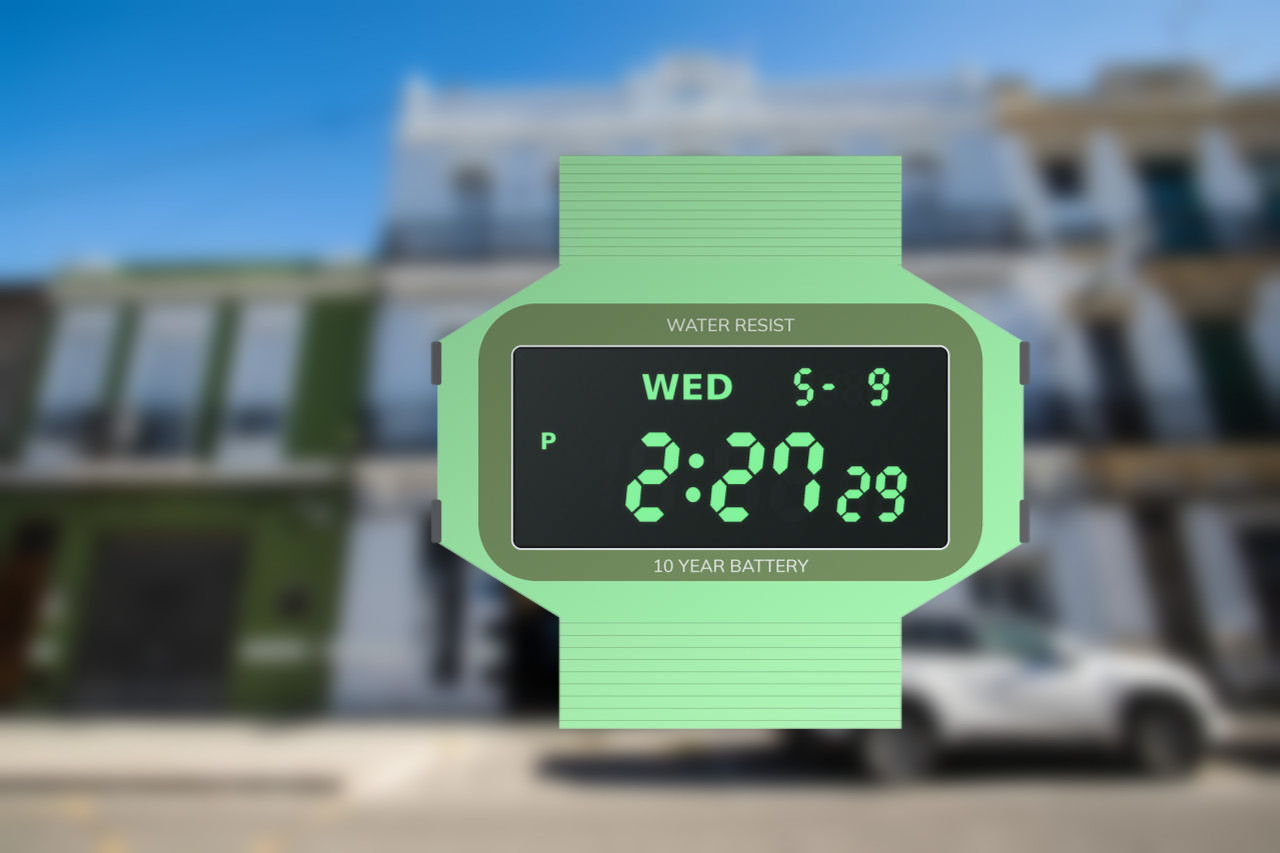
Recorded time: 2.27.29
